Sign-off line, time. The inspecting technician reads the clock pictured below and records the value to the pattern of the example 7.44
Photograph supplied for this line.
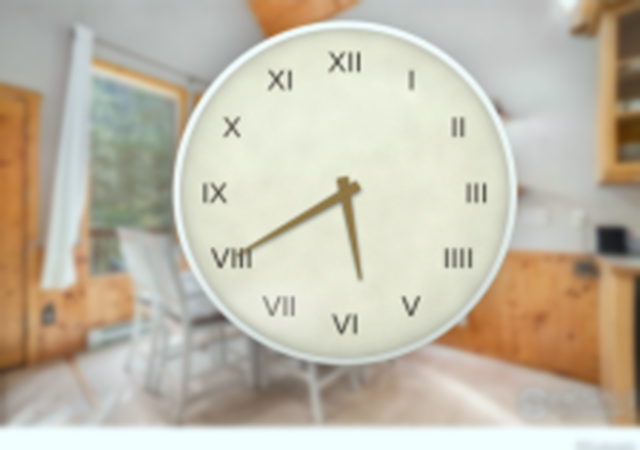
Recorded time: 5.40
